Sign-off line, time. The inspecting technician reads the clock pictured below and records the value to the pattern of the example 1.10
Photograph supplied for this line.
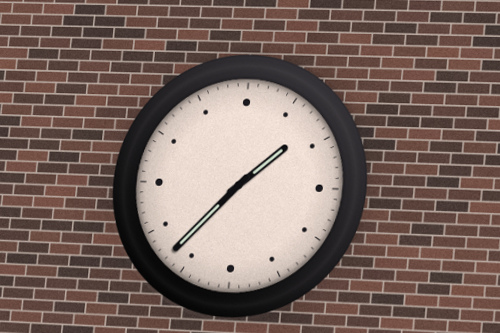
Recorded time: 1.37
